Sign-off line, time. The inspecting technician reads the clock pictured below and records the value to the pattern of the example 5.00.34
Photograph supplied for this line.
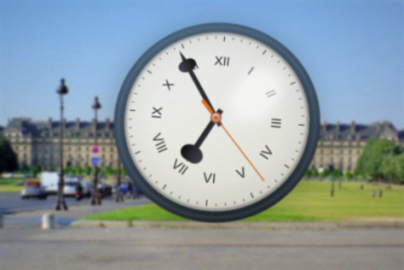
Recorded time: 6.54.23
